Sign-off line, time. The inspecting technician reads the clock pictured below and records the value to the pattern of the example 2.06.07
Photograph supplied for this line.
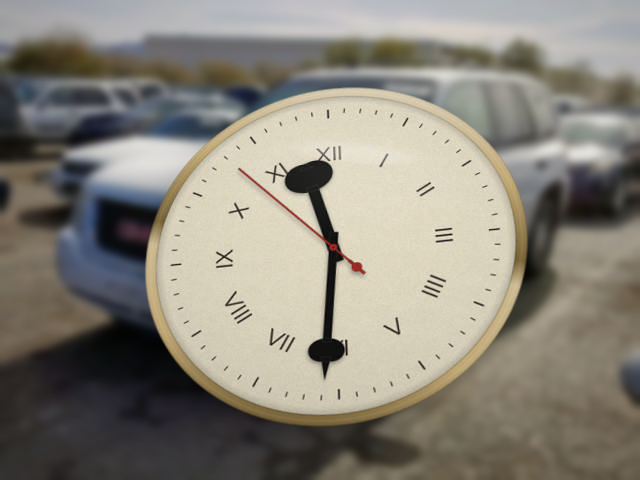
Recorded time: 11.30.53
